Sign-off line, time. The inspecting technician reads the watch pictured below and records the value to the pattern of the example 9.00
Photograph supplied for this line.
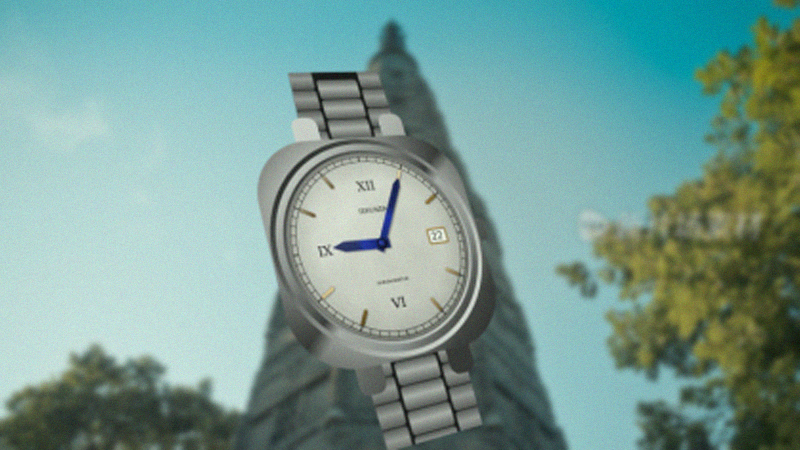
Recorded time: 9.05
